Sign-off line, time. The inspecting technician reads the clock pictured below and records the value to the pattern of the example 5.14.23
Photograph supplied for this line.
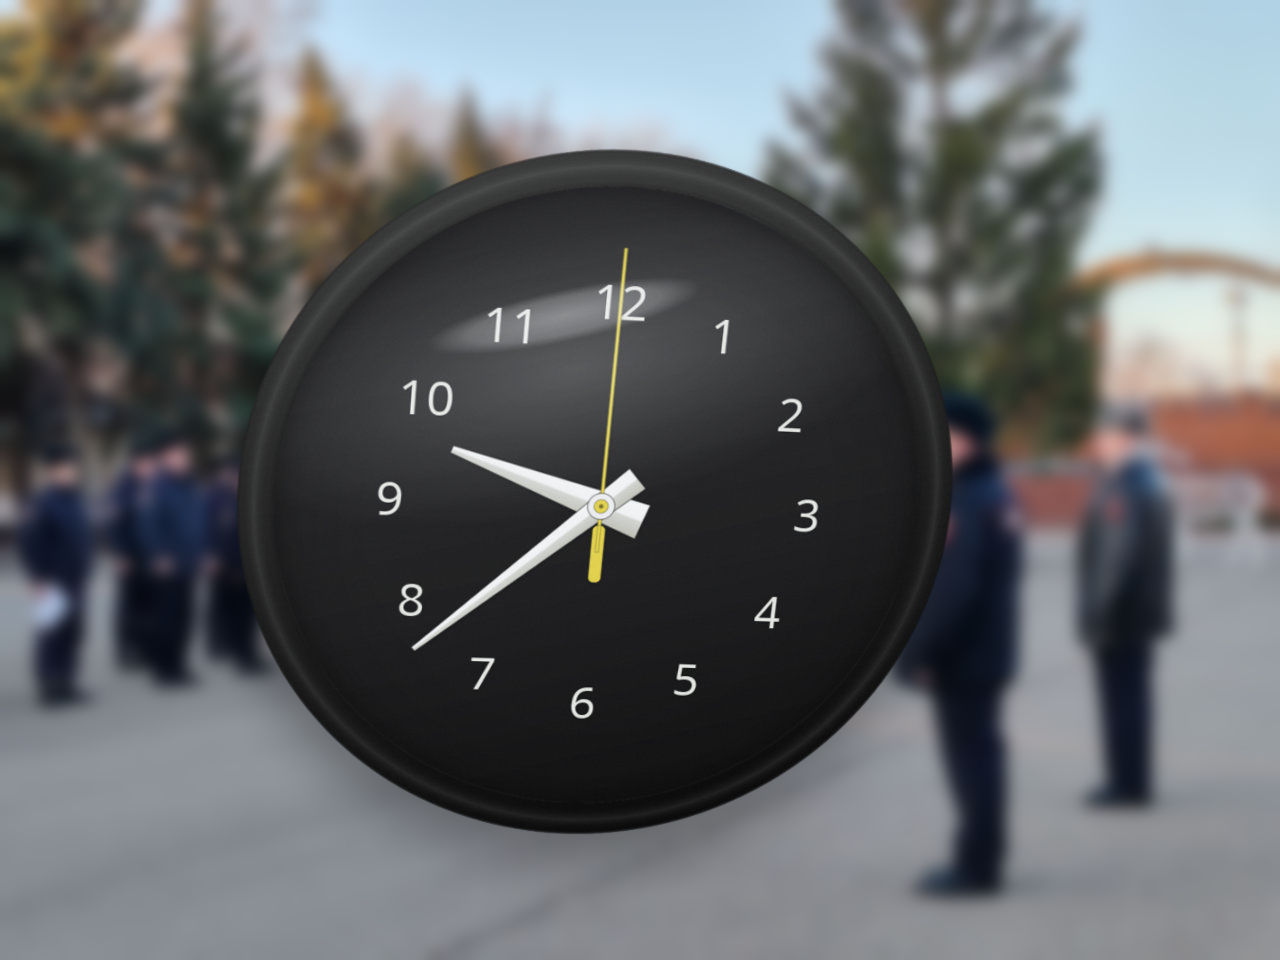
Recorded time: 9.38.00
